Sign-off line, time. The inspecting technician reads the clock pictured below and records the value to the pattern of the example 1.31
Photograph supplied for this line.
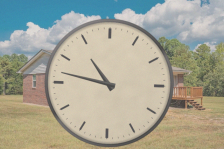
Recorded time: 10.47
